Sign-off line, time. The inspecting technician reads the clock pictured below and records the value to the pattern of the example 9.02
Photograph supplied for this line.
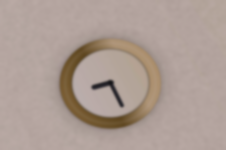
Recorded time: 8.26
